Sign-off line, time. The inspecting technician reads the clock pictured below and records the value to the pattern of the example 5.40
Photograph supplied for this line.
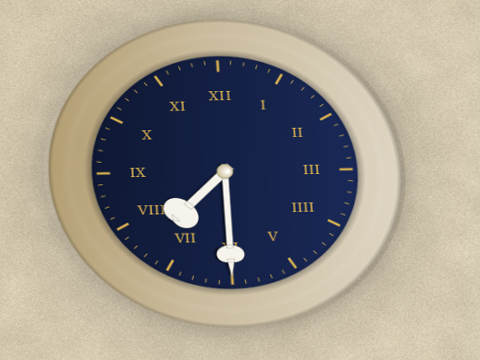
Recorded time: 7.30
